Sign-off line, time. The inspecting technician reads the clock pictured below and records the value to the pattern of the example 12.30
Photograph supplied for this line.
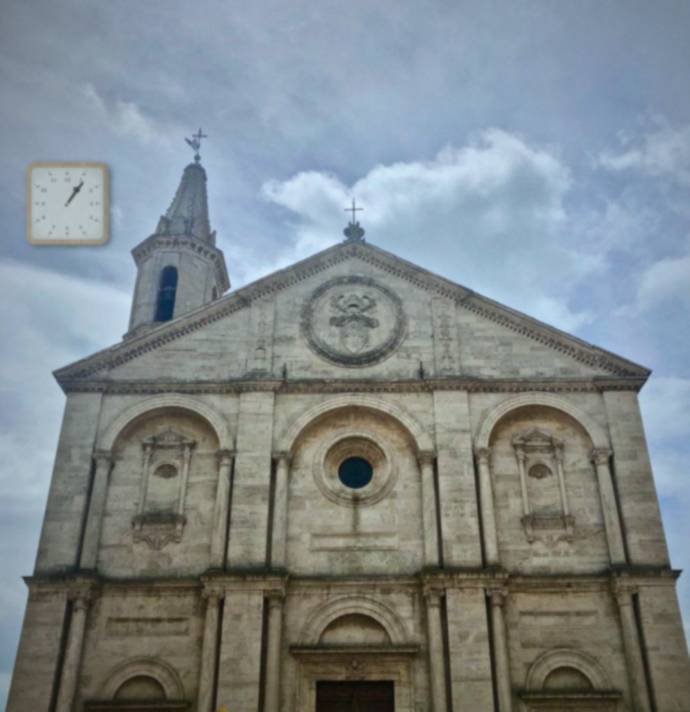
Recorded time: 1.06
